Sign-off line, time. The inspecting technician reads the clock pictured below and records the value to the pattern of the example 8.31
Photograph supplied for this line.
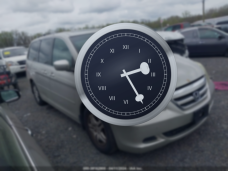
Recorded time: 2.25
